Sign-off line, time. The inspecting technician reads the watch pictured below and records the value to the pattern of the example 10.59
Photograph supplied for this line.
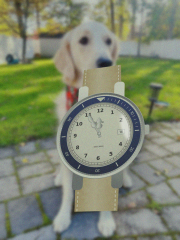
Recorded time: 11.55
